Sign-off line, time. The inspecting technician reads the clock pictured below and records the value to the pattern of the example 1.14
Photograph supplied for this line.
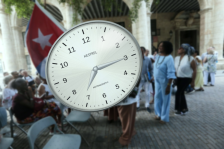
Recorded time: 7.15
